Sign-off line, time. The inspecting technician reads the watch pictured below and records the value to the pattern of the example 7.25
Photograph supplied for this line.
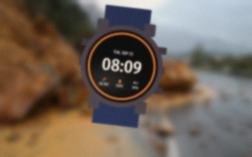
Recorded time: 8.09
